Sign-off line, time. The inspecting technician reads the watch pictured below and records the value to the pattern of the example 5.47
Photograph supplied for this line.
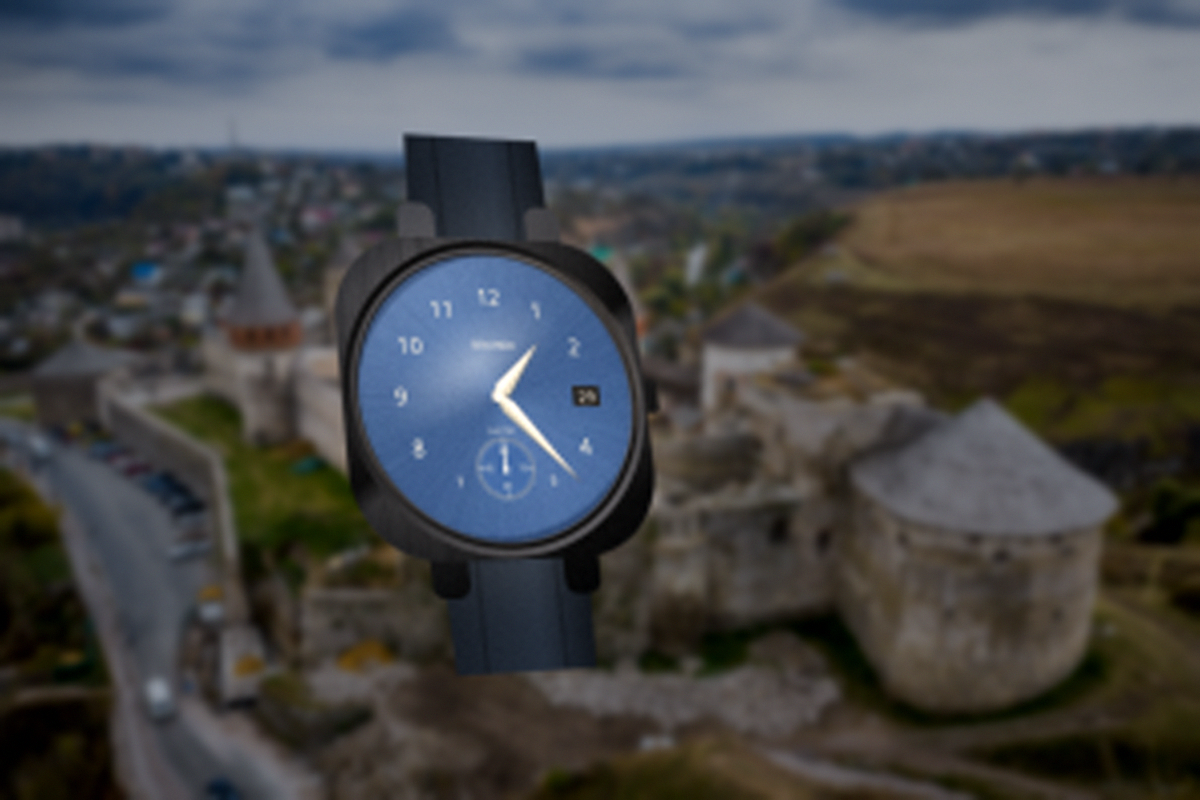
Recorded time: 1.23
